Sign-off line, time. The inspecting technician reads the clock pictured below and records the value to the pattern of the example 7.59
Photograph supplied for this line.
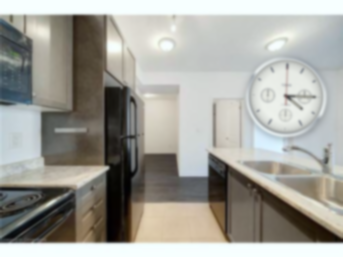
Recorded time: 4.15
